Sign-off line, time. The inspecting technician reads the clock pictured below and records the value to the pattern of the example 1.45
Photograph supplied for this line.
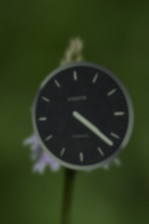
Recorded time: 4.22
